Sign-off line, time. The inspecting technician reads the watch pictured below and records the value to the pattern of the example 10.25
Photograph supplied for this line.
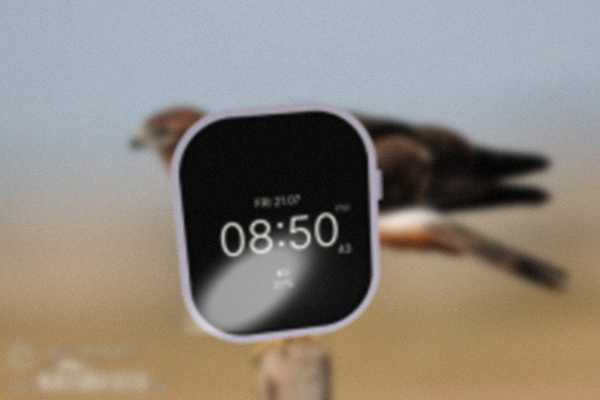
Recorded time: 8.50
